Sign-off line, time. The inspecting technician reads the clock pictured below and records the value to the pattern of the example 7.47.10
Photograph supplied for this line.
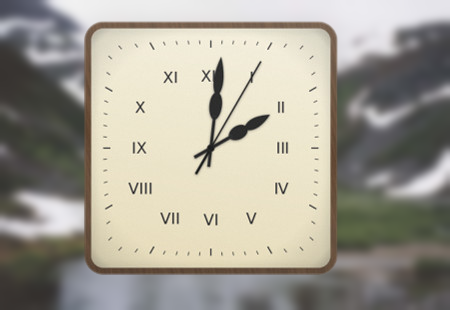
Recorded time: 2.01.05
